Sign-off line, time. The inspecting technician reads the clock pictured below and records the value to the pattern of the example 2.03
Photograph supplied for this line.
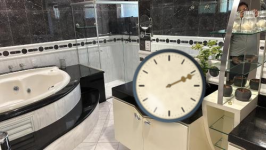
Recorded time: 2.11
